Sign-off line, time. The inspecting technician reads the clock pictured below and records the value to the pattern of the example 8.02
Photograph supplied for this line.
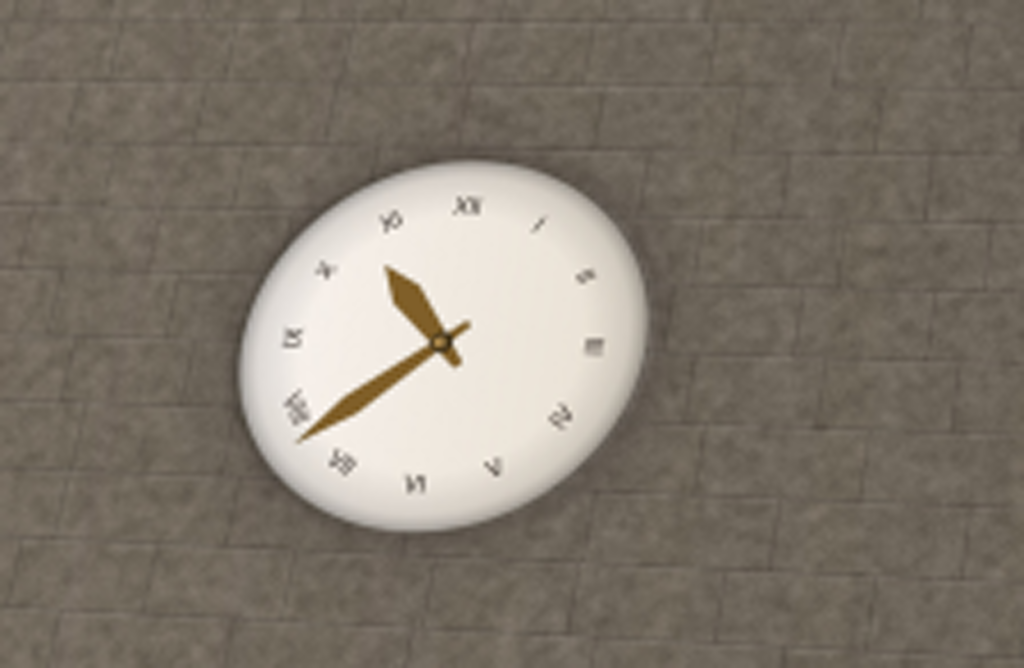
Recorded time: 10.38
